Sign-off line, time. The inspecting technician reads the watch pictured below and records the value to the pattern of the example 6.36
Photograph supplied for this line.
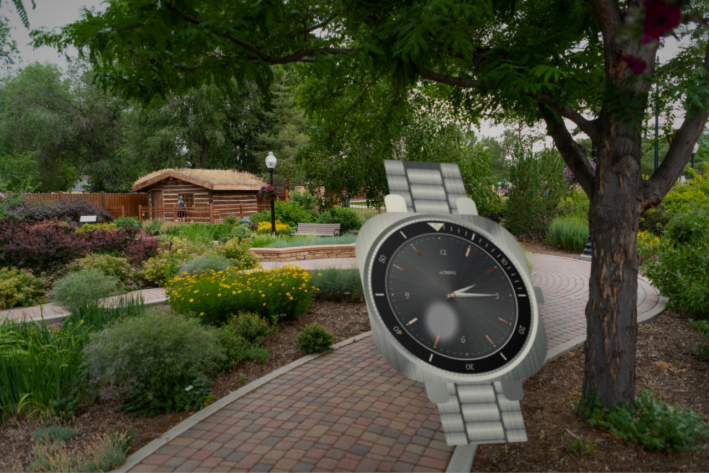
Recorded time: 2.15
